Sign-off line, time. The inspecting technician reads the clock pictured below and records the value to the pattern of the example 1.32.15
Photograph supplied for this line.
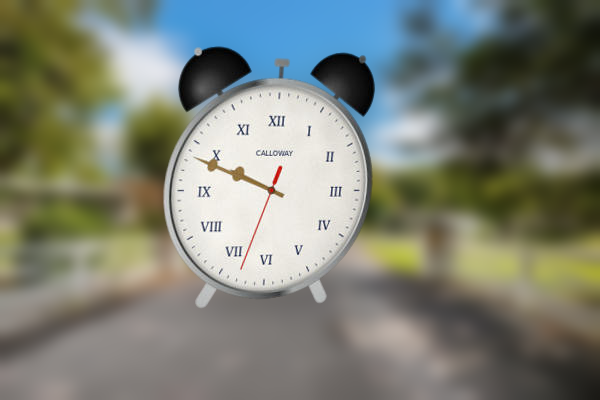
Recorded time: 9.48.33
